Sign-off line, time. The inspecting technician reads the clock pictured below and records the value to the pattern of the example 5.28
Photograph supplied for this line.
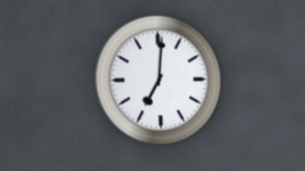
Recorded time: 7.01
